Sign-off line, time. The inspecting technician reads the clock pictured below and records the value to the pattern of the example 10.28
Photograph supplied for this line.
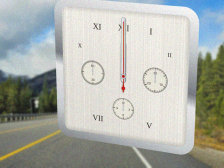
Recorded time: 12.00
